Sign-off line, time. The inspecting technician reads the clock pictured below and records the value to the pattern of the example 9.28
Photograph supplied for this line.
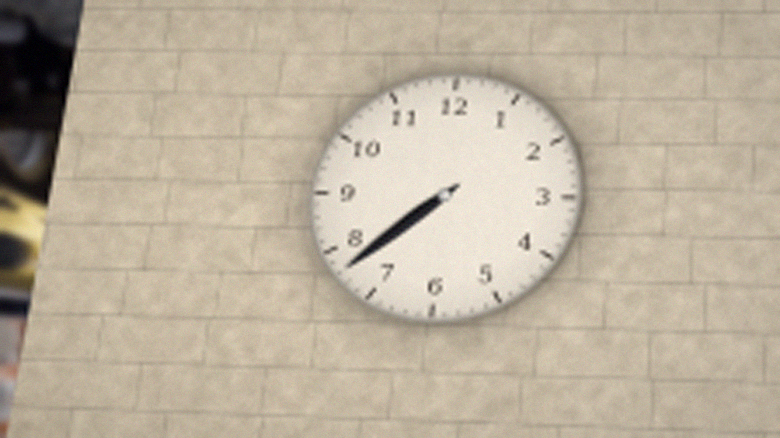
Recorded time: 7.38
